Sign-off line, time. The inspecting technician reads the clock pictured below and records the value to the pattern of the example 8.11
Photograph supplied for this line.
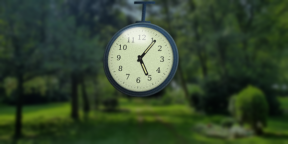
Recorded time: 5.06
